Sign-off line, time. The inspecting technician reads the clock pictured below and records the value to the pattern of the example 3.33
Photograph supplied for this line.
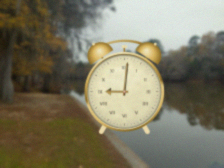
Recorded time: 9.01
